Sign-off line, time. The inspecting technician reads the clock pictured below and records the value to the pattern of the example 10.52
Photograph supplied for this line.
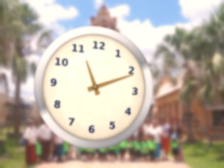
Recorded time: 11.11
